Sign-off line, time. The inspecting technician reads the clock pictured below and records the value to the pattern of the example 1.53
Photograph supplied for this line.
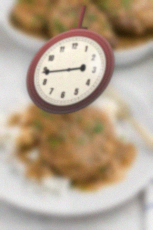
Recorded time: 2.44
